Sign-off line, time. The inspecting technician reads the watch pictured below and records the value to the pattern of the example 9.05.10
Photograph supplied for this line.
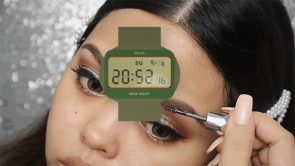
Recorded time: 20.52.16
